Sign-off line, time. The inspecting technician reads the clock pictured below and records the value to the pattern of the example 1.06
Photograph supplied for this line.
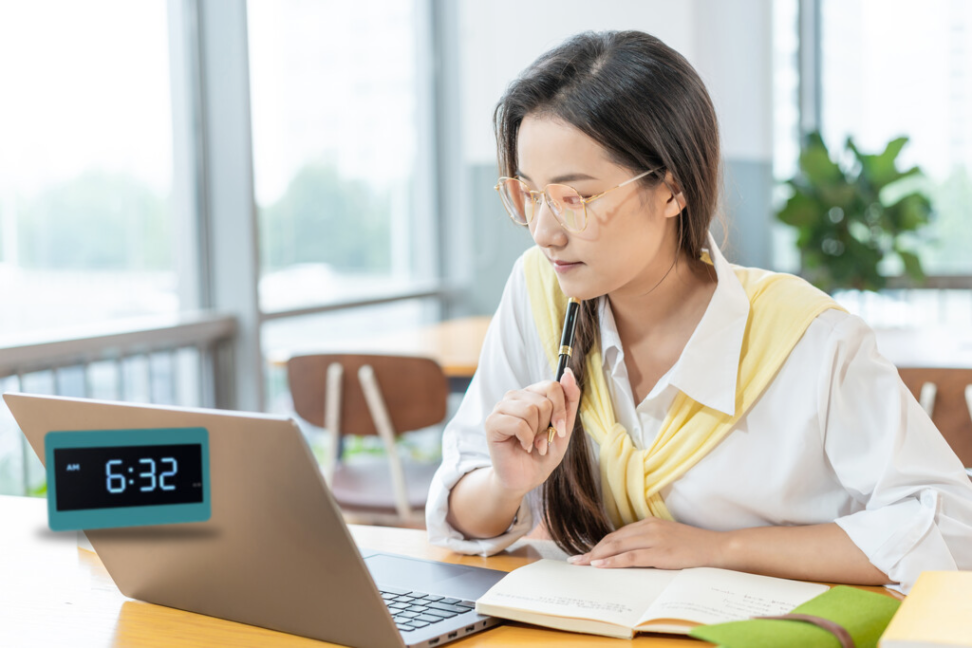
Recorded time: 6.32
